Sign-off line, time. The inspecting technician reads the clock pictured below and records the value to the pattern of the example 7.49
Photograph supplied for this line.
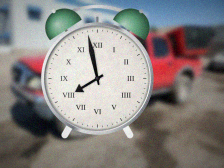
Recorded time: 7.58
